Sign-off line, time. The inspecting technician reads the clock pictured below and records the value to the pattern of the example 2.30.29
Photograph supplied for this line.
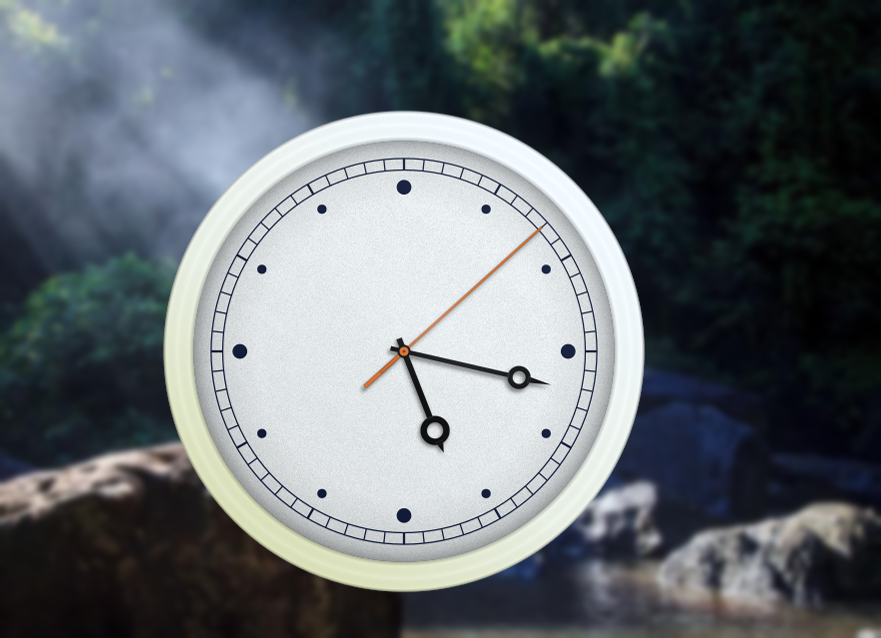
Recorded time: 5.17.08
